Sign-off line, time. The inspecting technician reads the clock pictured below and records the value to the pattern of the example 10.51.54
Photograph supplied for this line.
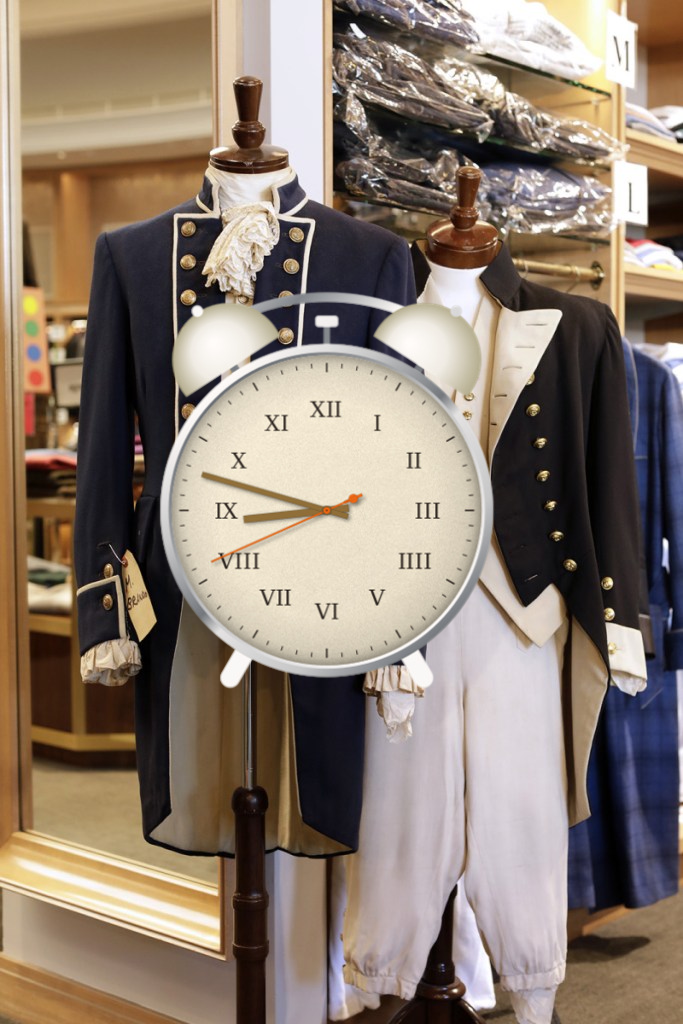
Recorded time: 8.47.41
